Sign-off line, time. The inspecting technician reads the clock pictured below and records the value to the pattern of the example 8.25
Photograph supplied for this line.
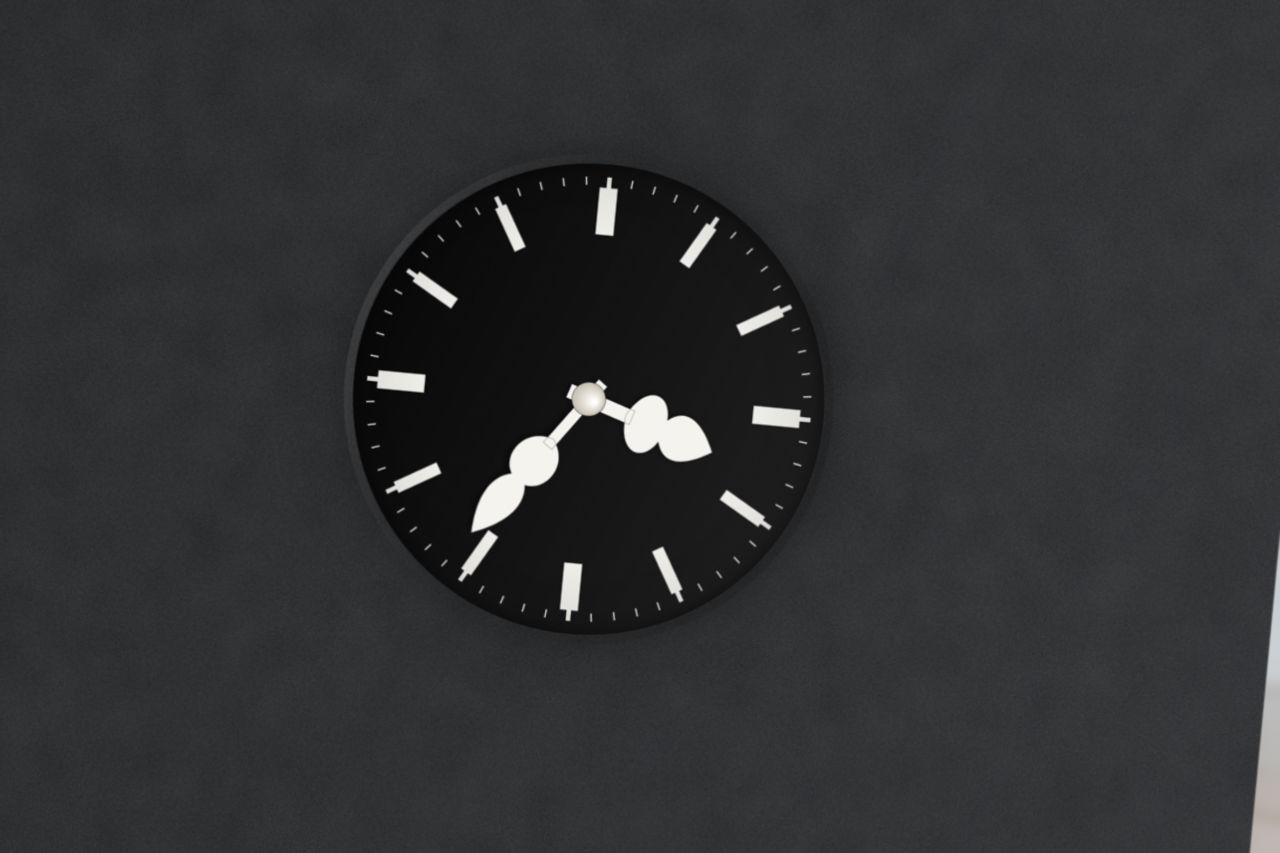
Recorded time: 3.36
